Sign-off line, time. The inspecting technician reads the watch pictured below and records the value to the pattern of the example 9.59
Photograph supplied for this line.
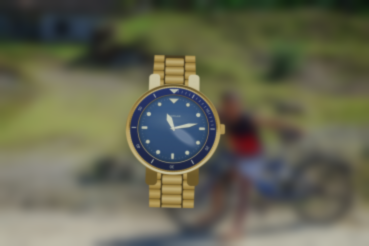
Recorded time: 11.13
